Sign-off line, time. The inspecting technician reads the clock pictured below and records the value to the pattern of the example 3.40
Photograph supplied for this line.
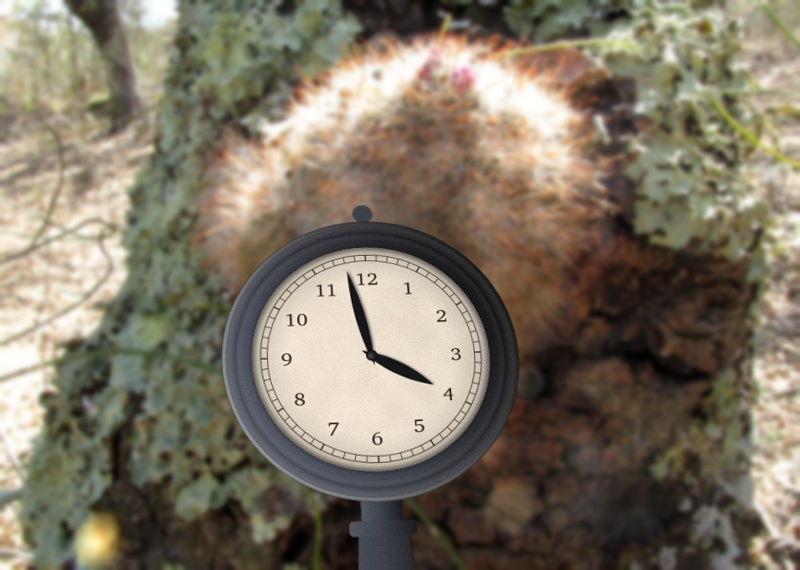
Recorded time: 3.58
